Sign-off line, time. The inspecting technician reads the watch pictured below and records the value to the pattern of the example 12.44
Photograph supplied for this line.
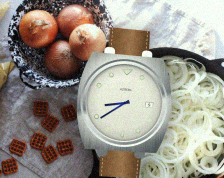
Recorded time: 8.39
